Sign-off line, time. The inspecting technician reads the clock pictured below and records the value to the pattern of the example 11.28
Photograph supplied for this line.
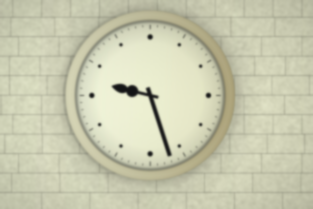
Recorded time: 9.27
